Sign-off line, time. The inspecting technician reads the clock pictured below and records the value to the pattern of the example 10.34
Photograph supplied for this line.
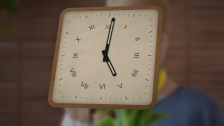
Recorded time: 5.01
